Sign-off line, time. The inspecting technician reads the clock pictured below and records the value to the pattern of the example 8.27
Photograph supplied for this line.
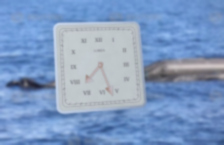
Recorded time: 7.27
